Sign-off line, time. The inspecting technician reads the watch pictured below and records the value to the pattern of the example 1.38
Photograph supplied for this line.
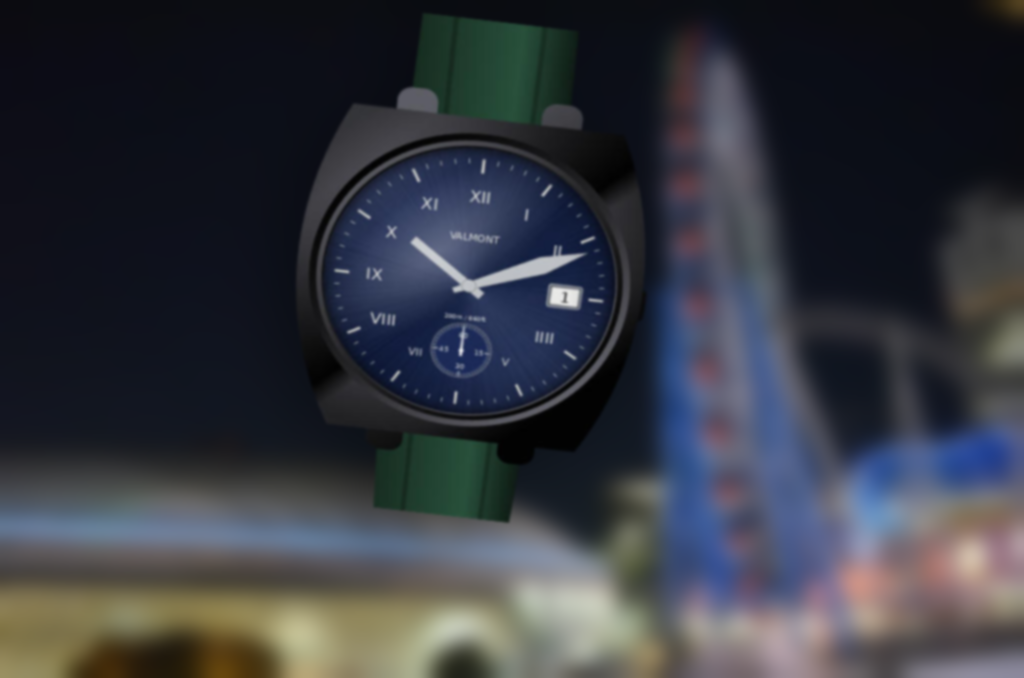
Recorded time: 10.11
